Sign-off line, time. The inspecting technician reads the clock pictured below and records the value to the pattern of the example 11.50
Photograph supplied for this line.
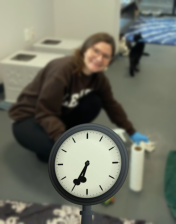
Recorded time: 6.35
